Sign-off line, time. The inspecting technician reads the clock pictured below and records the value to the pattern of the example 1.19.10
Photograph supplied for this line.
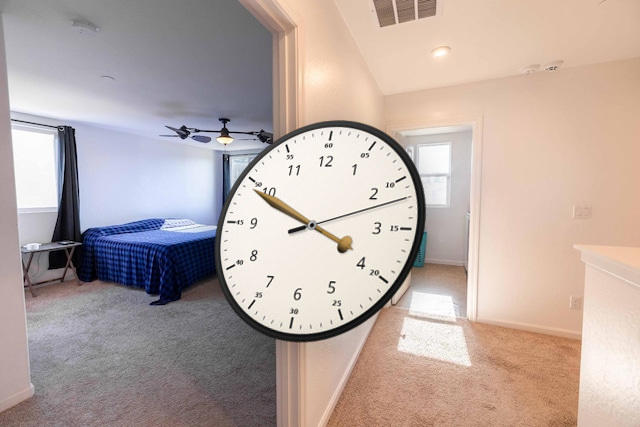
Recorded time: 3.49.12
